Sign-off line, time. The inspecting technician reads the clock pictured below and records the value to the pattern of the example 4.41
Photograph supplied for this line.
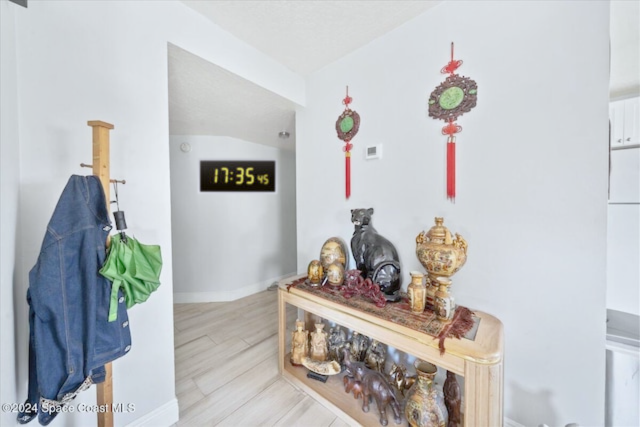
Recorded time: 17.35
